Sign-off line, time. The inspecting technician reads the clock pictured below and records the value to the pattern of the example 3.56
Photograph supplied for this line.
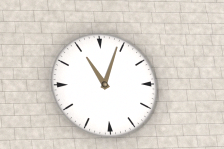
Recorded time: 11.04
